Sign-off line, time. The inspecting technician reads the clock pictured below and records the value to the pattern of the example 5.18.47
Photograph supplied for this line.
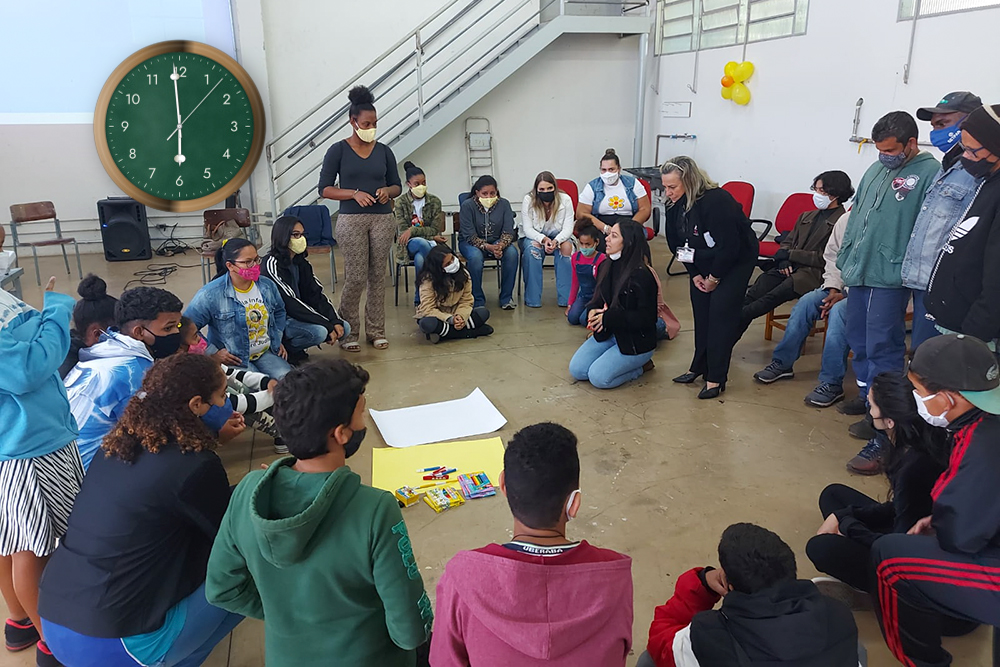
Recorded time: 5.59.07
